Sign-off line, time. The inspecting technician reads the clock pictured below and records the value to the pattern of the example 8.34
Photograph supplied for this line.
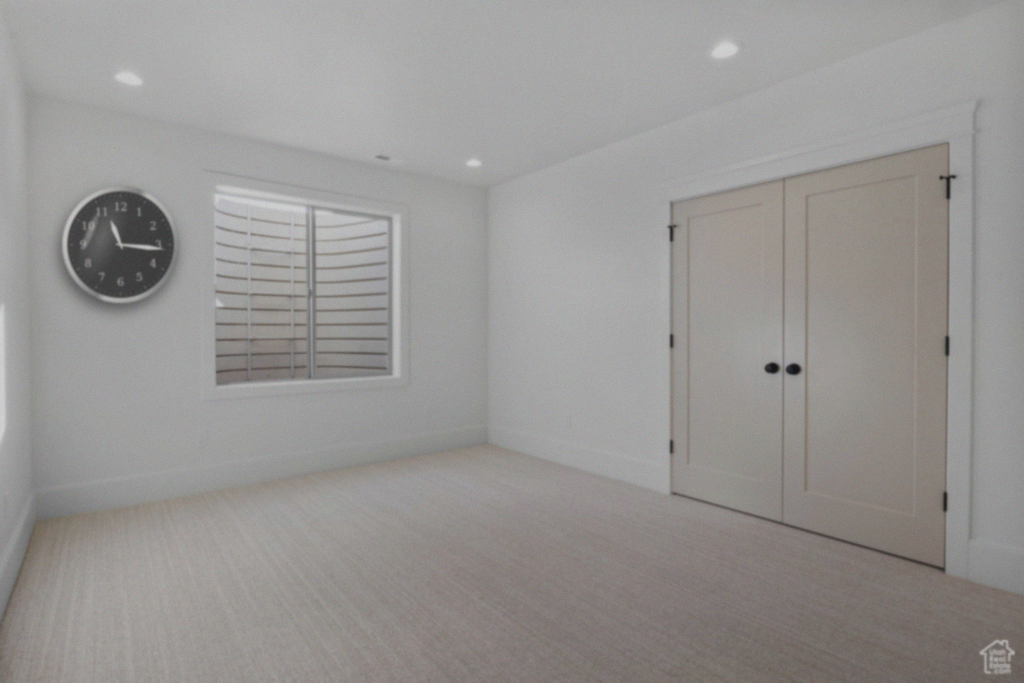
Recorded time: 11.16
